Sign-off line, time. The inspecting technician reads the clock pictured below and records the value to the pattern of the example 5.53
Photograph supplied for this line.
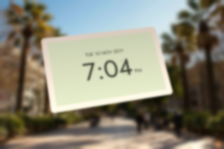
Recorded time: 7.04
